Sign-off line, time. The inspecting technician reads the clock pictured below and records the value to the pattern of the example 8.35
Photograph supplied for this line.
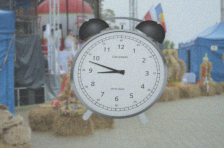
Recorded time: 8.48
